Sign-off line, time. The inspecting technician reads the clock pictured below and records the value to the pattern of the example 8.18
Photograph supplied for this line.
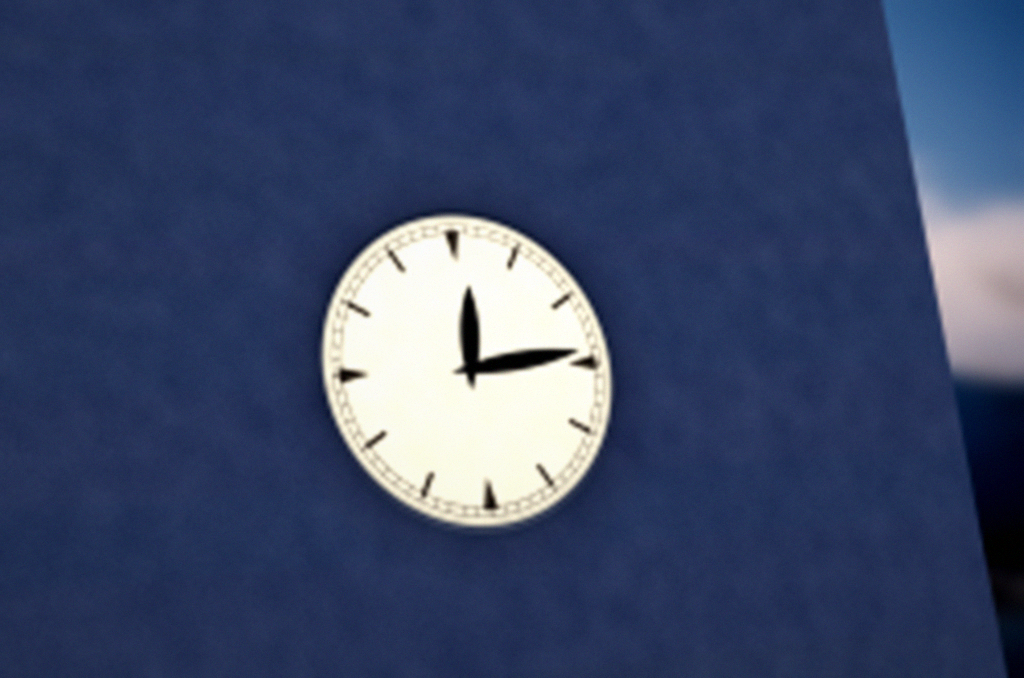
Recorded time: 12.14
